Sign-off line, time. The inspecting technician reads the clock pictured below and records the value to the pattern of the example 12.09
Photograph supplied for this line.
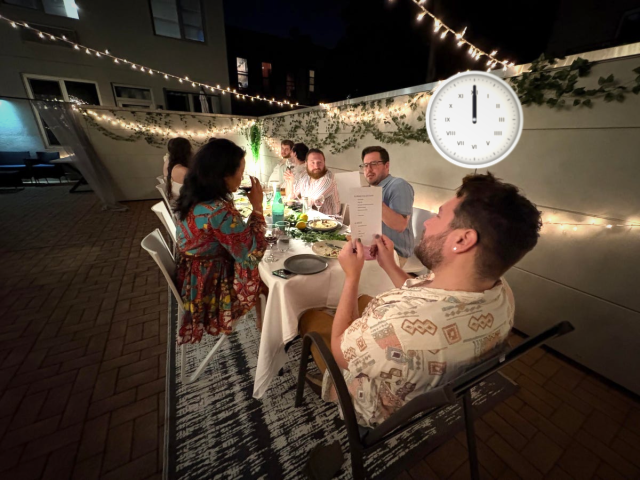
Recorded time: 12.00
